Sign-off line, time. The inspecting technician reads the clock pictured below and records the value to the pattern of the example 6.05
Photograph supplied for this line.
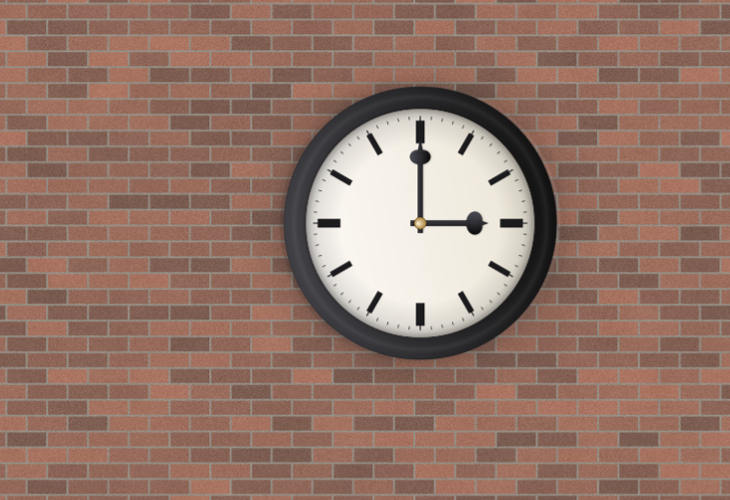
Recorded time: 3.00
